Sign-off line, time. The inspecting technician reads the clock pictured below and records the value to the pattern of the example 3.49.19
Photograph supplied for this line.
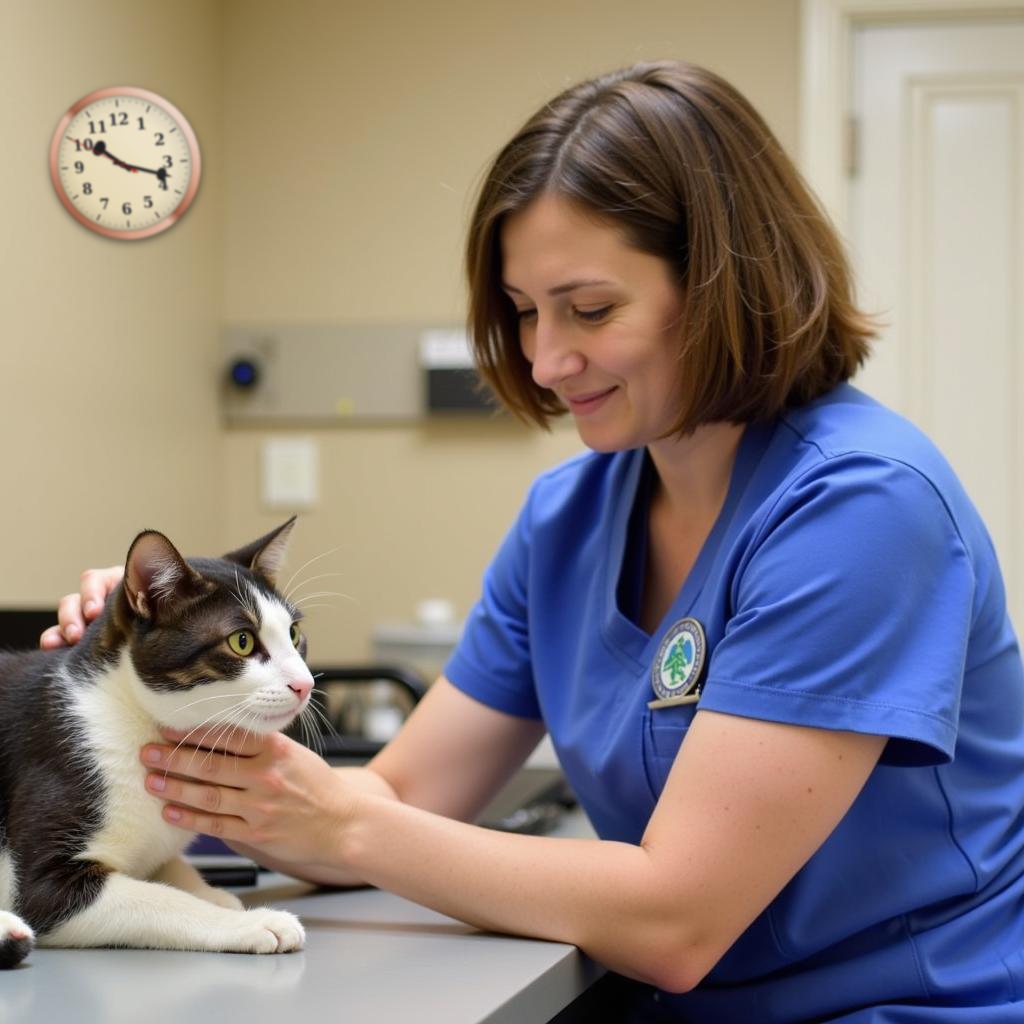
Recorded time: 10.17.50
